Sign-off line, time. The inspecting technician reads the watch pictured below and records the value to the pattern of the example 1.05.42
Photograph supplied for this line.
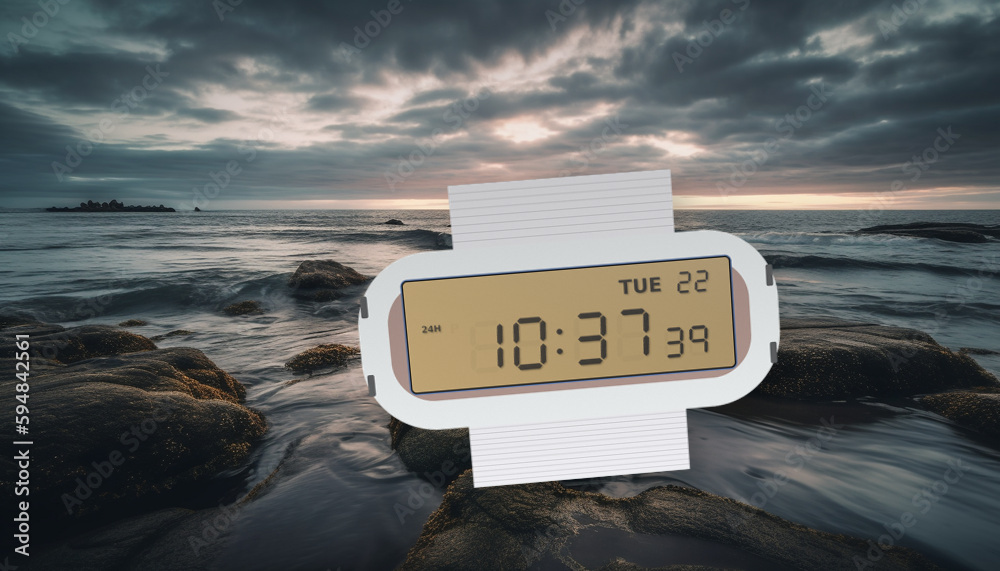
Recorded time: 10.37.39
